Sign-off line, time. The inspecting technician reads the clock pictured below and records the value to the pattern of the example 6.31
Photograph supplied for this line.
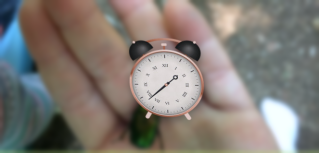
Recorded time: 1.38
